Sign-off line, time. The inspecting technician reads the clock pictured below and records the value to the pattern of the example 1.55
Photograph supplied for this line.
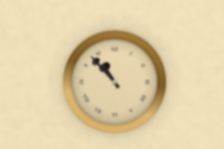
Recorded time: 10.53
